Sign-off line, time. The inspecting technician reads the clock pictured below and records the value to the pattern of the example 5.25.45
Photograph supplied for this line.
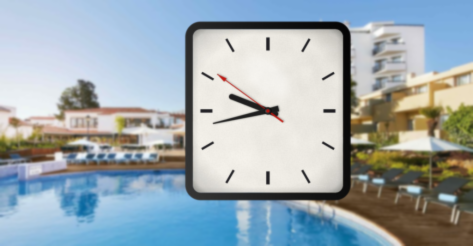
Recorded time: 9.42.51
